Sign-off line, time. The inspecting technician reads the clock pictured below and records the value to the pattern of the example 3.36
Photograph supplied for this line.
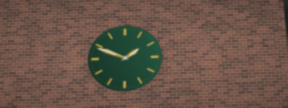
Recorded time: 1.49
